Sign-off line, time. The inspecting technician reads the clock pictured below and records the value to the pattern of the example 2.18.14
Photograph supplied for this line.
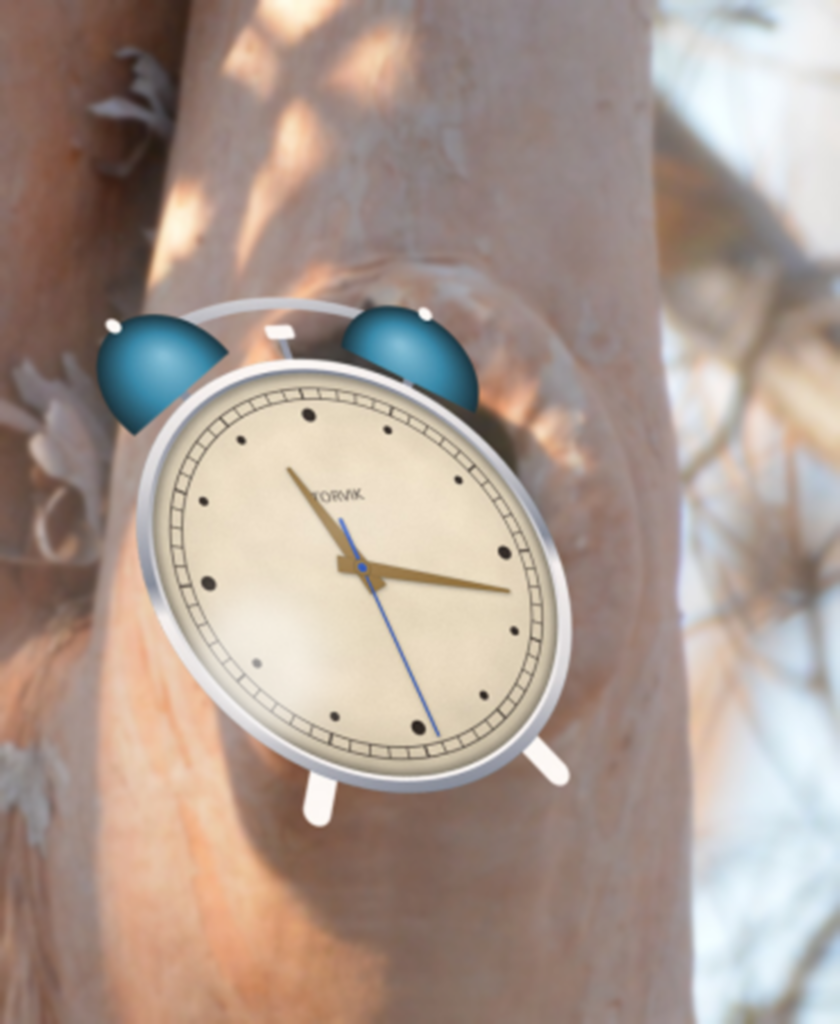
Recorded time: 11.17.29
